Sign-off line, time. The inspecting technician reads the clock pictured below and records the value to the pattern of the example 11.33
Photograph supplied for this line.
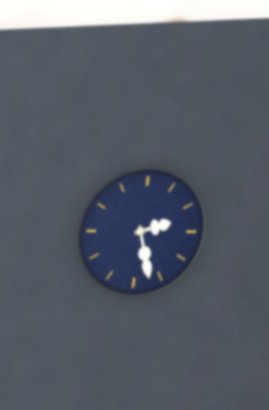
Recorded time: 2.27
